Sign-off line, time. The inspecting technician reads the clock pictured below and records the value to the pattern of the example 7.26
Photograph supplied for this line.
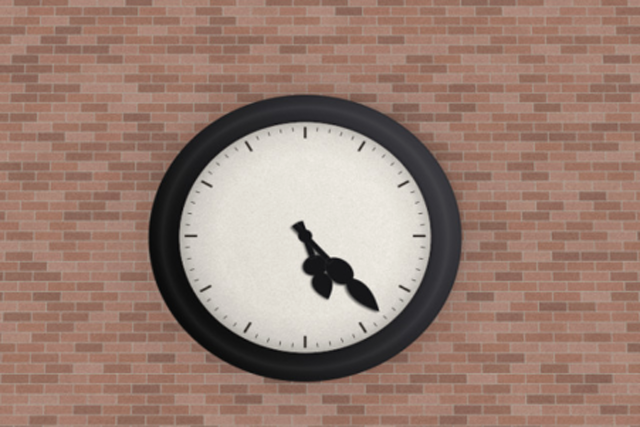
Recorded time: 5.23
